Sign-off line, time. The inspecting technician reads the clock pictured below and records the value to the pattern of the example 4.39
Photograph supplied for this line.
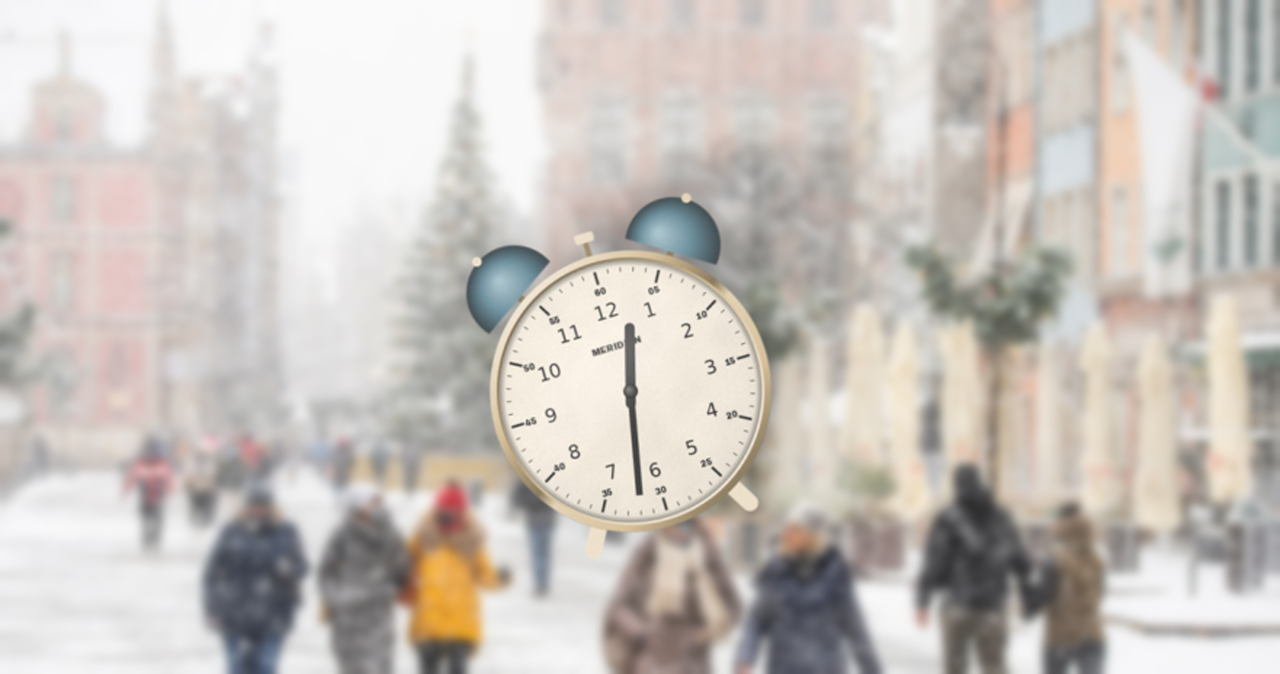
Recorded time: 12.32
